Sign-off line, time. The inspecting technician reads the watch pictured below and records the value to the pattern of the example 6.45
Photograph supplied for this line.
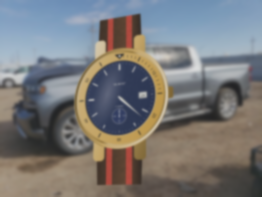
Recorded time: 4.22
